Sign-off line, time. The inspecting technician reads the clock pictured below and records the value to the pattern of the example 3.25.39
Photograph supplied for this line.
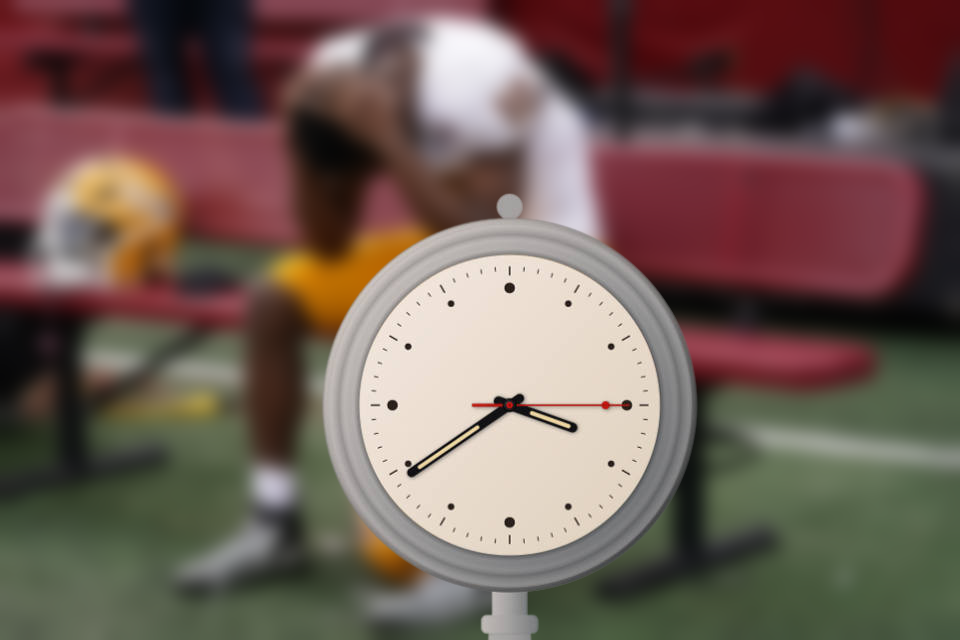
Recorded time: 3.39.15
